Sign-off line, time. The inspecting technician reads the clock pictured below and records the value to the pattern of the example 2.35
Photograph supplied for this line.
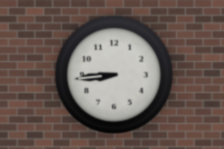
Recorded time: 8.44
